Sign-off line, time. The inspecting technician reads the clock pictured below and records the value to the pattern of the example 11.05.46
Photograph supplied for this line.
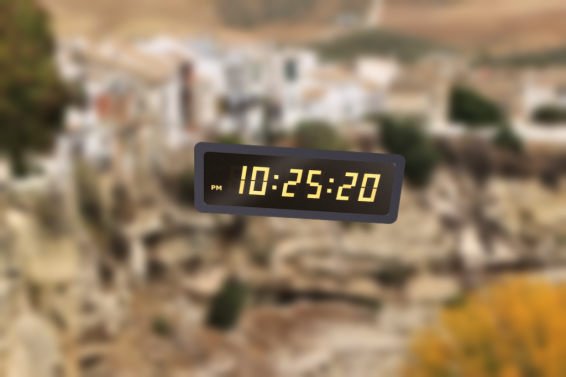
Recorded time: 10.25.20
